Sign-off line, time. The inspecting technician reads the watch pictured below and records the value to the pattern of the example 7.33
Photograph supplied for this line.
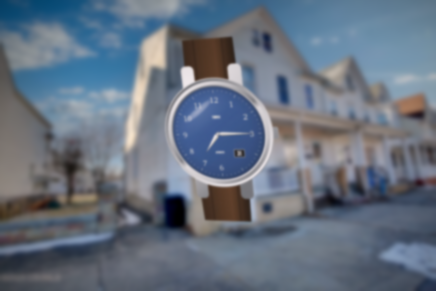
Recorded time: 7.15
